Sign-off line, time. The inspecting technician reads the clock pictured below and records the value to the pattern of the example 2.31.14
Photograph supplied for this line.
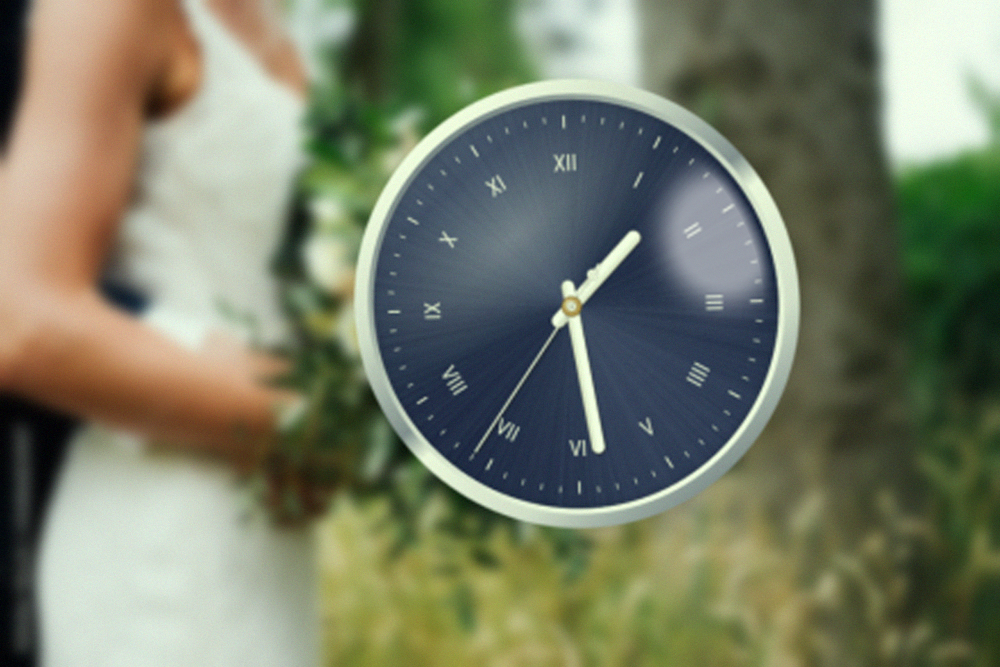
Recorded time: 1.28.36
